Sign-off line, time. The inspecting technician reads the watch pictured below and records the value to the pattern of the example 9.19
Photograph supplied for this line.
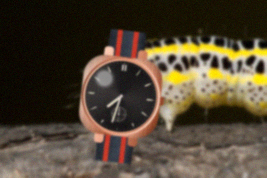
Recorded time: 7.32
